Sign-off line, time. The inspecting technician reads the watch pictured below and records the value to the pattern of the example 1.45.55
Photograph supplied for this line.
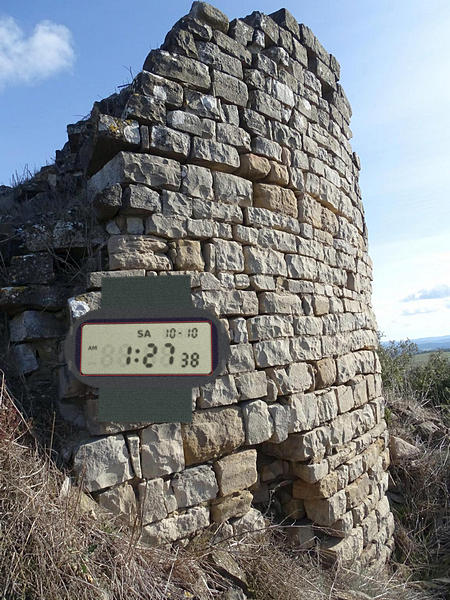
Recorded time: 1.27.38
